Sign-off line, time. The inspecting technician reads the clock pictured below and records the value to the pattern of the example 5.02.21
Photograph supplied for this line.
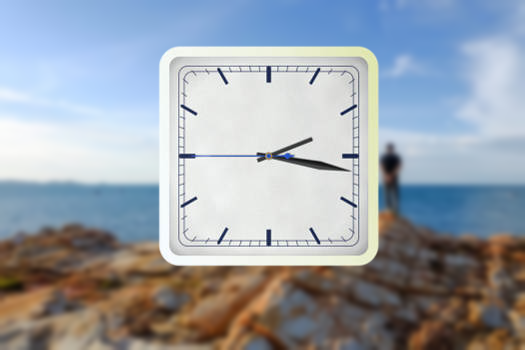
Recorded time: 2.16.45
